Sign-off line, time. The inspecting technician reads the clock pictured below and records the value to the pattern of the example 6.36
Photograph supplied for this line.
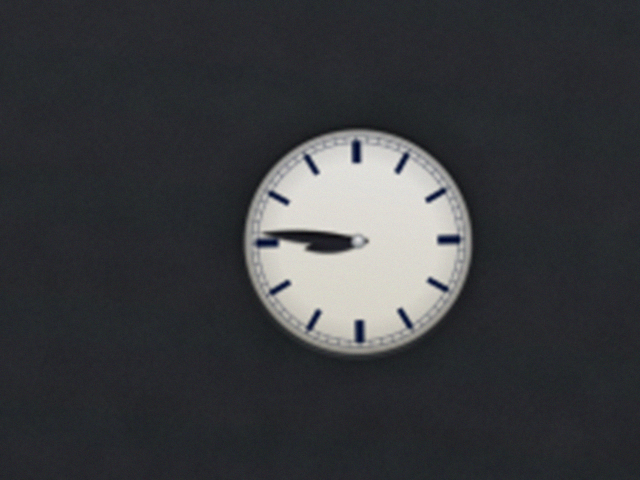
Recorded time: 8.46
